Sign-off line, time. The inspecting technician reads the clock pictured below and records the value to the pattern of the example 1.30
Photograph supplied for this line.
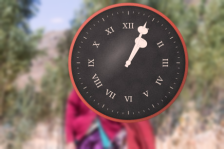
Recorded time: 1.04
